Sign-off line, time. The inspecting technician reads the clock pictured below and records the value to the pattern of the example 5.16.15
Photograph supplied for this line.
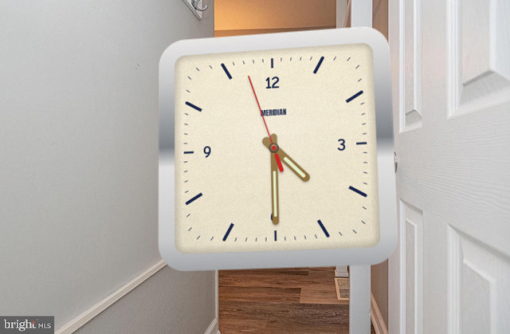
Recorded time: 4.29.57
